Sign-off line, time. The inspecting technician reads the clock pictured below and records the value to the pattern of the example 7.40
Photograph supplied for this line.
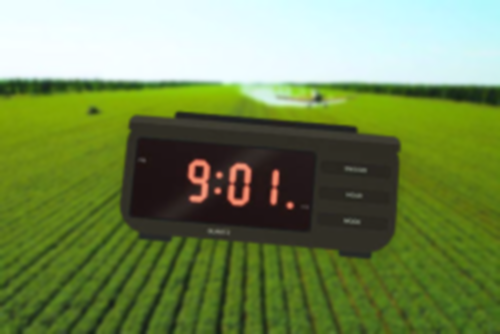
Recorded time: 9.01
